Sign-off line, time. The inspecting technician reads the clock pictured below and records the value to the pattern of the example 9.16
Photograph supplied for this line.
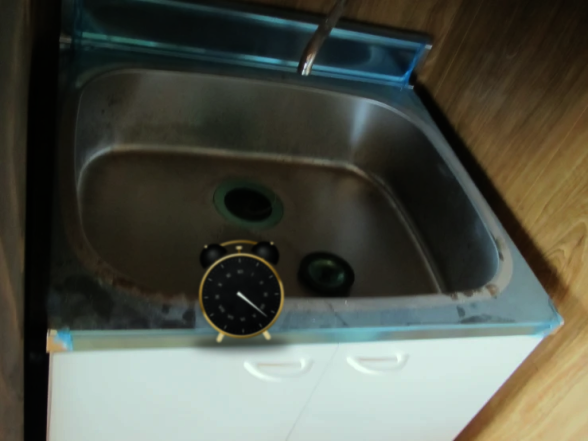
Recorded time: 4.22
